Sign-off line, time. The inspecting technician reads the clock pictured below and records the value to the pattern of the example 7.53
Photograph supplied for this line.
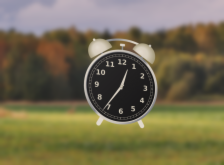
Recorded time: 12.36
